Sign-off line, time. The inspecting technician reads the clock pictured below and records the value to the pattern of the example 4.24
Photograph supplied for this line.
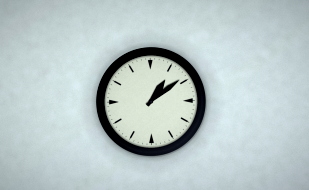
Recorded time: 1.09
